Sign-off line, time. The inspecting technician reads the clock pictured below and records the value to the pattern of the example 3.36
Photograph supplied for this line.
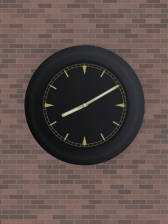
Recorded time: 8.10
